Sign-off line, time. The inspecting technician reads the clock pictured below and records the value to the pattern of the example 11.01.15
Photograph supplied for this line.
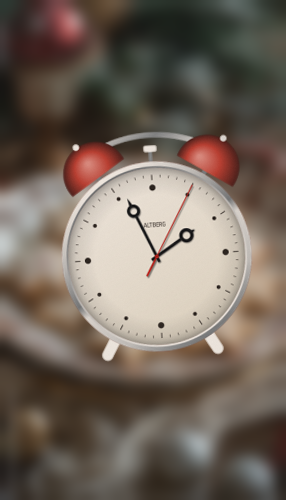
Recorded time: 1.56.05
